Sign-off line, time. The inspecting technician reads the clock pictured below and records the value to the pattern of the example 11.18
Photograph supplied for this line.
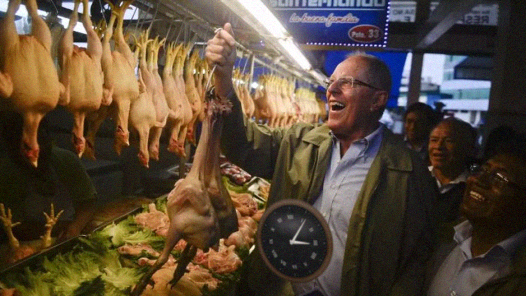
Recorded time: 3.06
